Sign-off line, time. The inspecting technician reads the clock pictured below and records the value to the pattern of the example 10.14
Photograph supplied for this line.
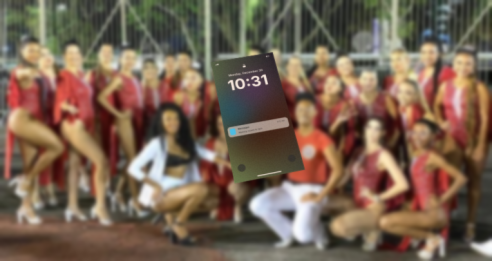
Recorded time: 10.31
